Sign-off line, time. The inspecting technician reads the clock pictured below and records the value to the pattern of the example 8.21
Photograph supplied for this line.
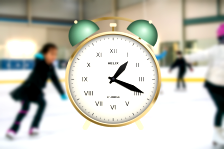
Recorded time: 1.19
